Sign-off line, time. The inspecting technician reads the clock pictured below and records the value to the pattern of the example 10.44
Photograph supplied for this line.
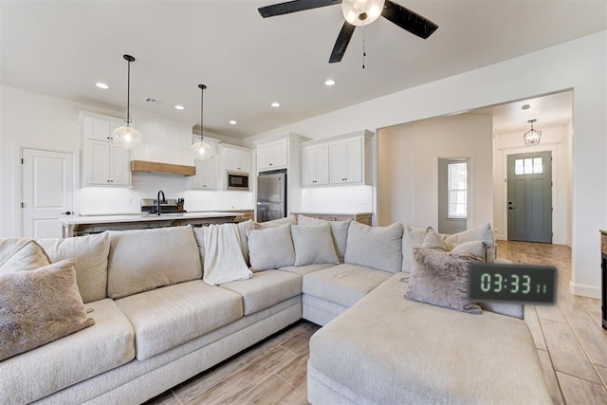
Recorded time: 3.33
